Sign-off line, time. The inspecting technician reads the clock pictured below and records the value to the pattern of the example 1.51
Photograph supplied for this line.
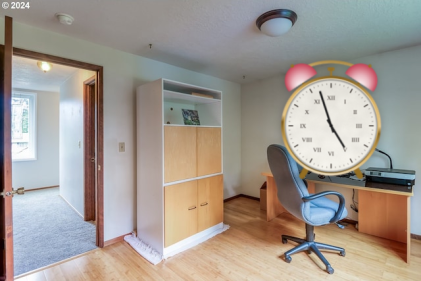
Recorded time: 4.57
